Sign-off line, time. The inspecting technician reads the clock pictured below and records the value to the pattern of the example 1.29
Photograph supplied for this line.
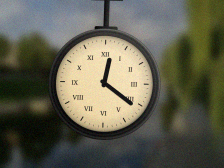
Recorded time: 12.21
